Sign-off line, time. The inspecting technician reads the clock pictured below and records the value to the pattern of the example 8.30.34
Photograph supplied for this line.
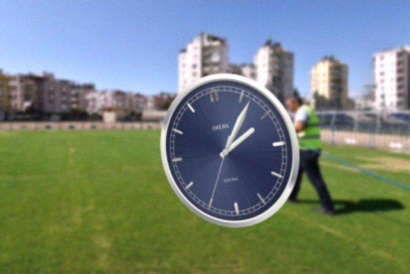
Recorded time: 2.06.35
